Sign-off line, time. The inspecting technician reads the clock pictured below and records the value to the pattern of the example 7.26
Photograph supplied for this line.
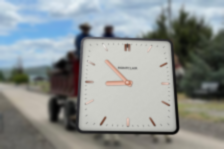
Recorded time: 8.53
